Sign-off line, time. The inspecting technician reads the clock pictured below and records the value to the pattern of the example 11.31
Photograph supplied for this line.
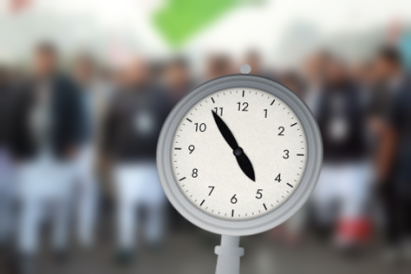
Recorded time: 4.54
